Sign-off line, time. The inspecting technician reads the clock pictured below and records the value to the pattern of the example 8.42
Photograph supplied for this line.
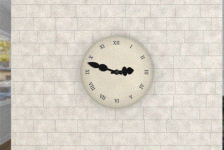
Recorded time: 2.48
